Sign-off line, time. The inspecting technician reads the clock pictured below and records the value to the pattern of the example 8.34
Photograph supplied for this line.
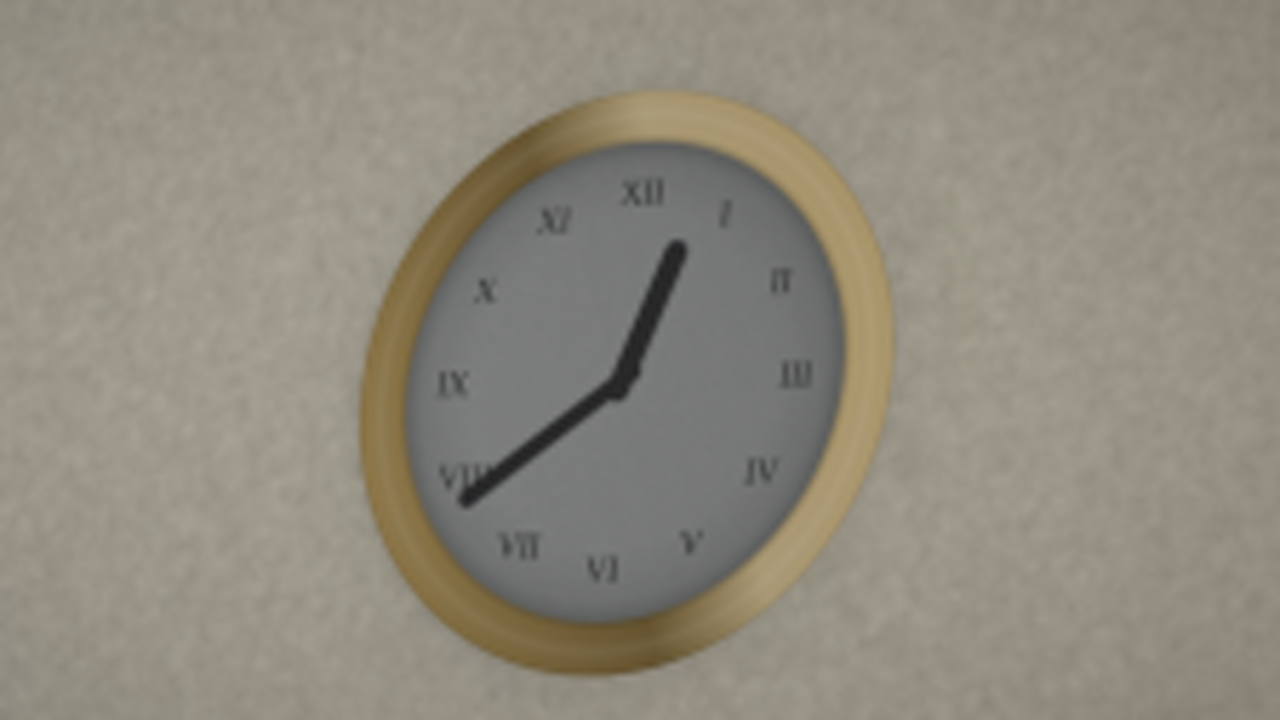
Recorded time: 12.39
